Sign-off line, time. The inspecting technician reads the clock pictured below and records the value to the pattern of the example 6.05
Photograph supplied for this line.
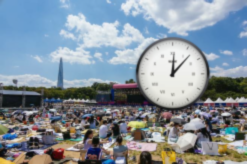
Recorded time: 12.07
